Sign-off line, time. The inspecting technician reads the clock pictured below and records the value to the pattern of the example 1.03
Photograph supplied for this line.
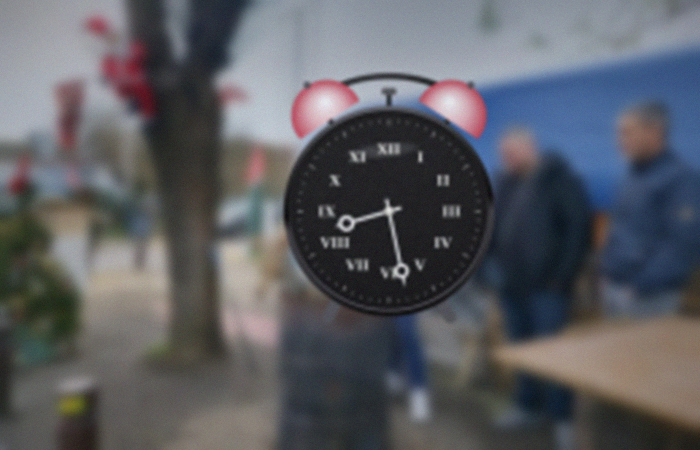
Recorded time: 8.28
